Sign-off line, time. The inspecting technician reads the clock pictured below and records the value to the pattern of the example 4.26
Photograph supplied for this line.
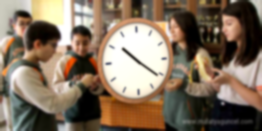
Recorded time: 10.21
